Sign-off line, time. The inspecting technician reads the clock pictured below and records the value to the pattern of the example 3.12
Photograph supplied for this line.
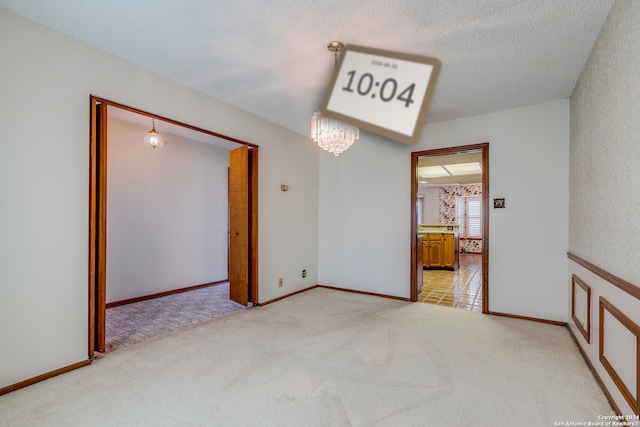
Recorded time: 10.04
